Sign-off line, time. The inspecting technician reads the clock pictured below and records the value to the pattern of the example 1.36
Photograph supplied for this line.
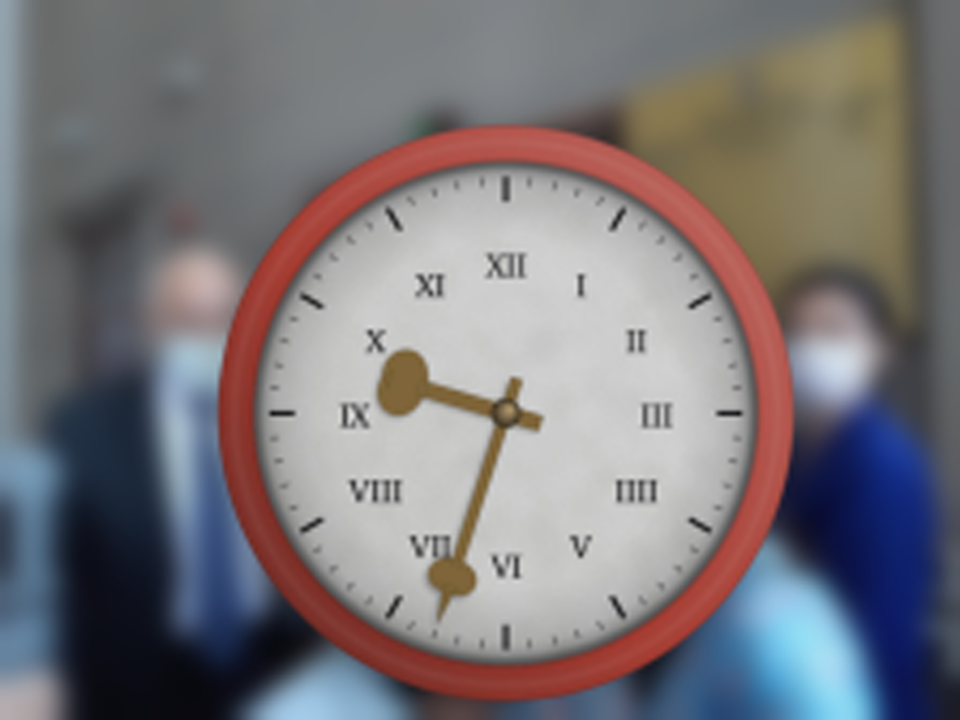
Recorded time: 9.33
